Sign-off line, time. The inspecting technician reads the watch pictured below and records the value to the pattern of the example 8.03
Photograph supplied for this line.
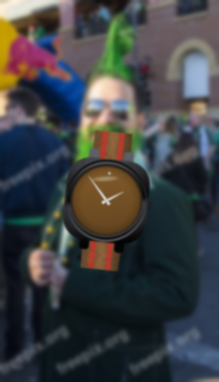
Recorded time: 1.53
